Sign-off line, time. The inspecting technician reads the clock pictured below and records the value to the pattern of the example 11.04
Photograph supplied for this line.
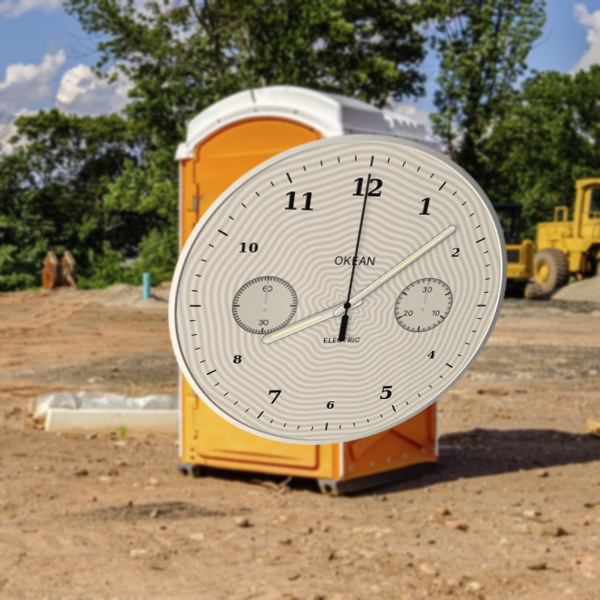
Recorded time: 8.08
